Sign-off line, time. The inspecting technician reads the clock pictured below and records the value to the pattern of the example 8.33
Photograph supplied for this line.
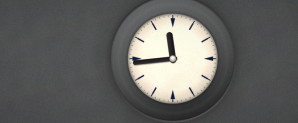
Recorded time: 11.44
